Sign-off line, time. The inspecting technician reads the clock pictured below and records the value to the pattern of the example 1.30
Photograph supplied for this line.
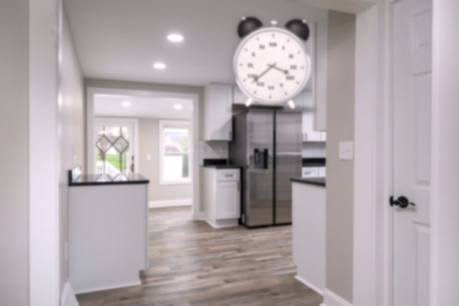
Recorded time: 3.38
